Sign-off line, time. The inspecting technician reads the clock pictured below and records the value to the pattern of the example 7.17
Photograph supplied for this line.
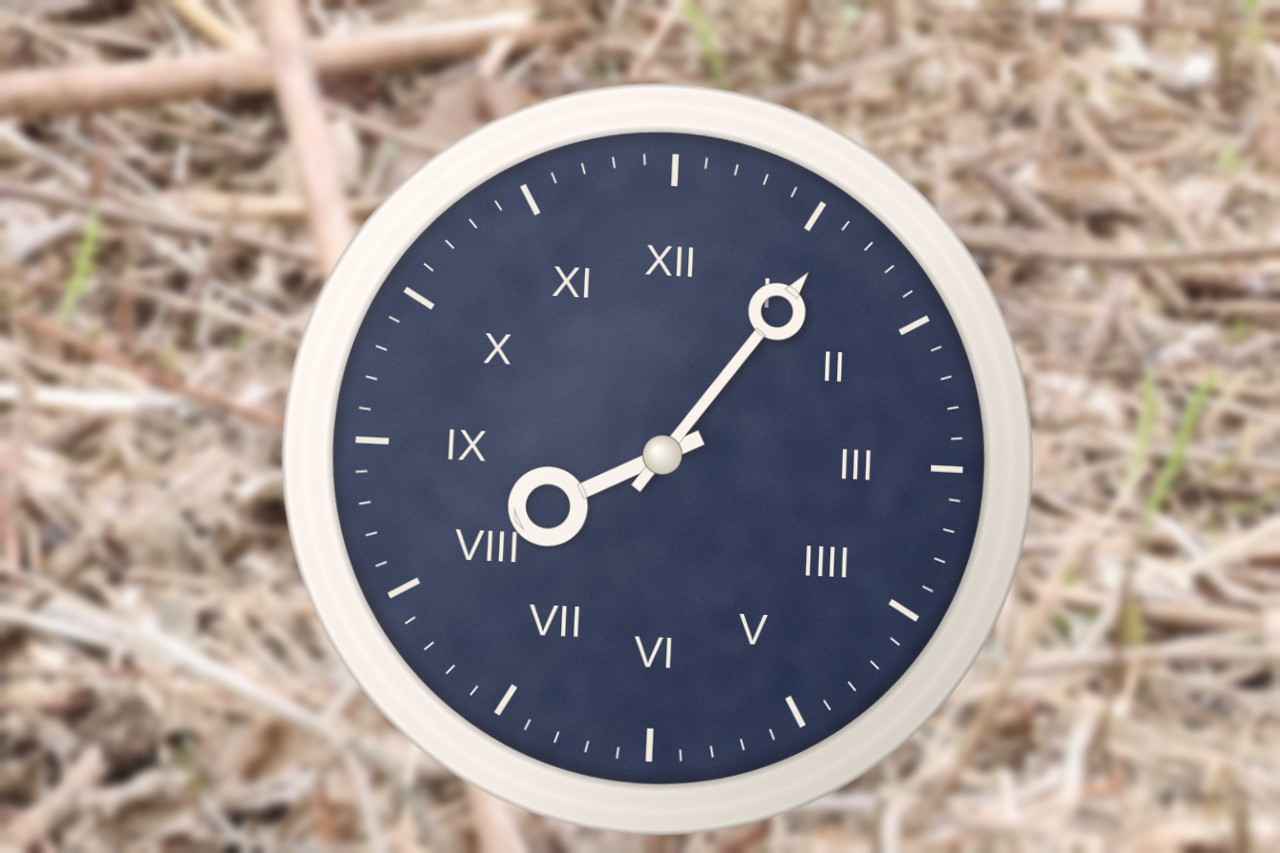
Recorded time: 8.06
